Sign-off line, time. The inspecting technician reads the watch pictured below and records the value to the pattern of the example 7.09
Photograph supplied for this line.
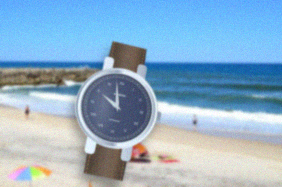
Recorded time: 9.58
